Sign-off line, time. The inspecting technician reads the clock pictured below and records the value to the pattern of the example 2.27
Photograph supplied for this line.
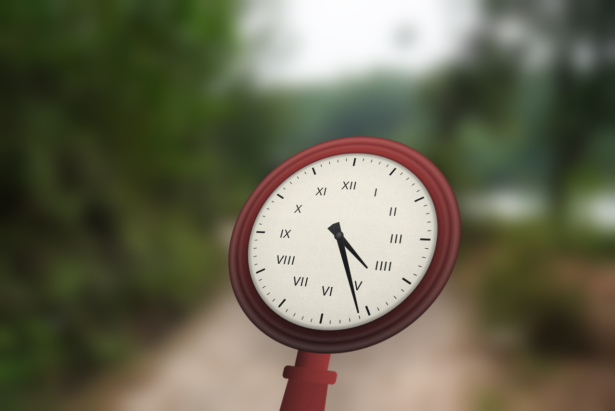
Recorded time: 4.26
